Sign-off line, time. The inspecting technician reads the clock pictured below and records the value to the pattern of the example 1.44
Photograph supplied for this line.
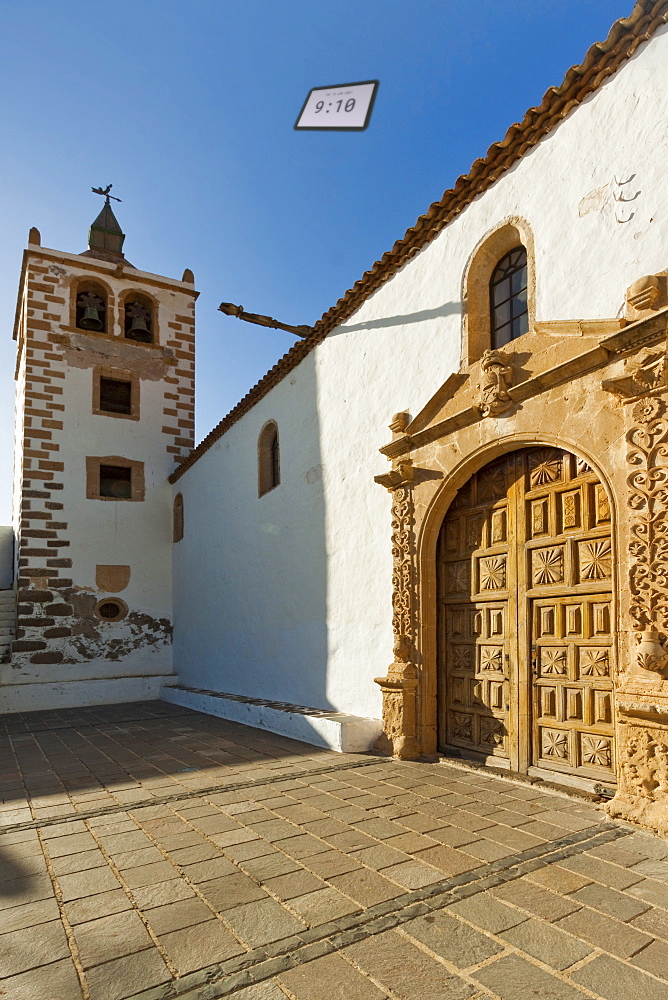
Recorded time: 9.10
